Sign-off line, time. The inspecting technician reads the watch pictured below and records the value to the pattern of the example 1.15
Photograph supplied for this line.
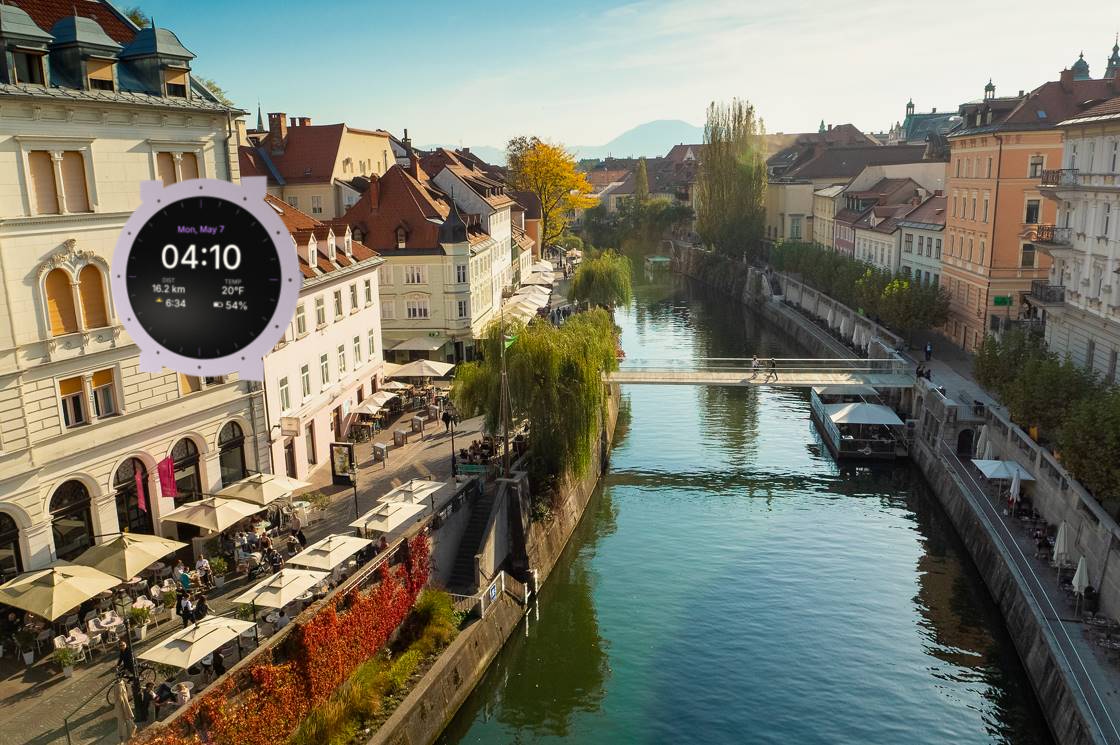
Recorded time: 4.10
